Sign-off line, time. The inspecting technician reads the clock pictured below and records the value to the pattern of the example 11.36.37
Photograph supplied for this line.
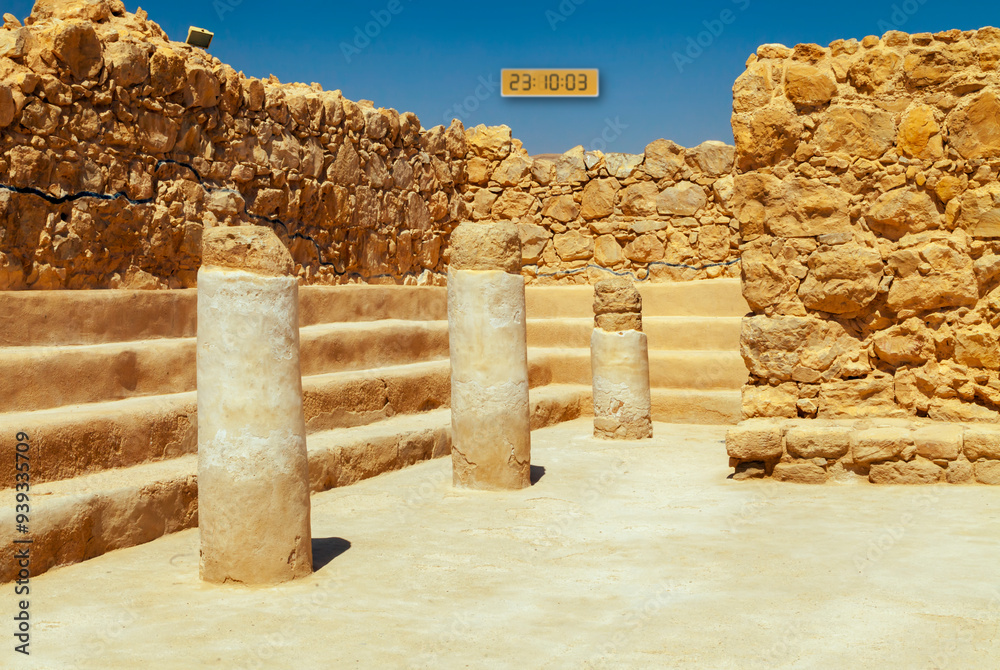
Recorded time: 23.10.03
